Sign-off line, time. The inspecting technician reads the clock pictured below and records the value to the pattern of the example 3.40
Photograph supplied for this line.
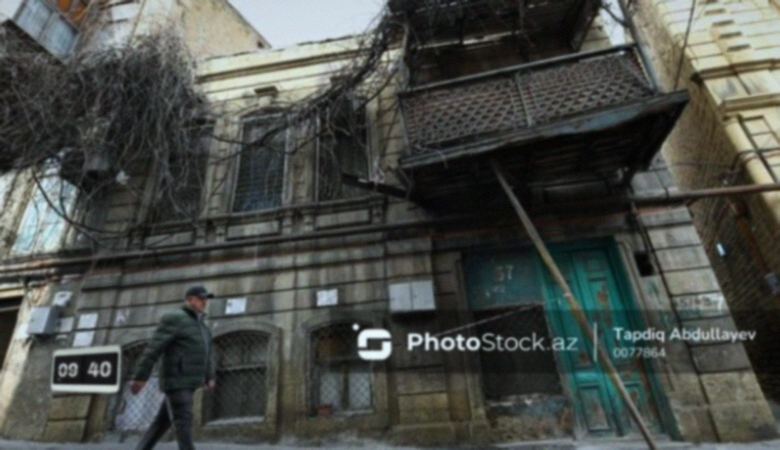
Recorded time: 9.40
